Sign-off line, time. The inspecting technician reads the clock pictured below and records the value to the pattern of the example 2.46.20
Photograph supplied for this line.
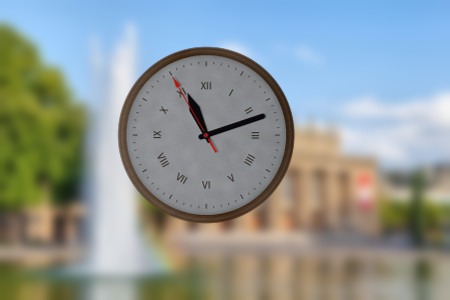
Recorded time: 11.11.55
